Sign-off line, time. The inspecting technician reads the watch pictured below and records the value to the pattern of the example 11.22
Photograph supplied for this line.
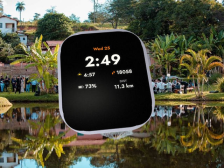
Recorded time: 2.49
